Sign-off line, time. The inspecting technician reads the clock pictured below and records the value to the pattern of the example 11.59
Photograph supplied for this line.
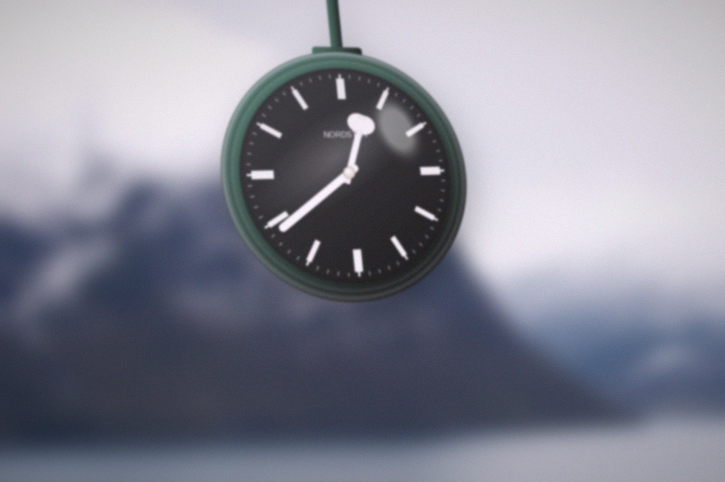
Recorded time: 12.39
